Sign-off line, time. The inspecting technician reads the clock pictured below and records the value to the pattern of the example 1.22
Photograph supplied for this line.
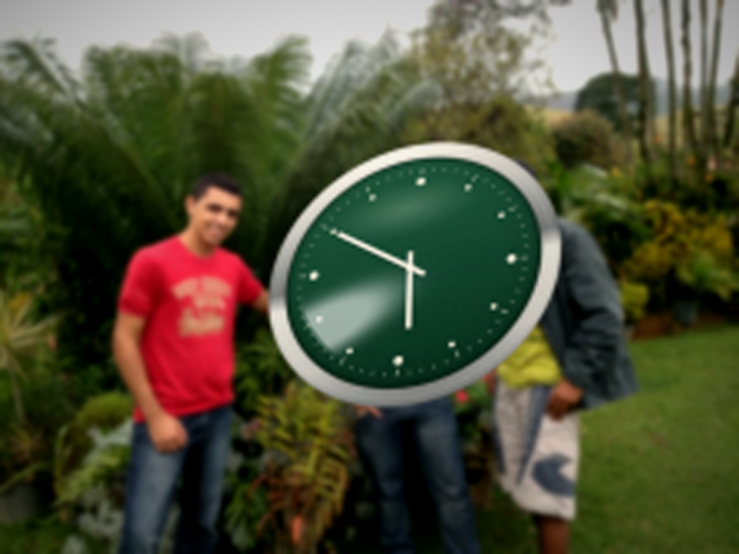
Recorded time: 5.50
